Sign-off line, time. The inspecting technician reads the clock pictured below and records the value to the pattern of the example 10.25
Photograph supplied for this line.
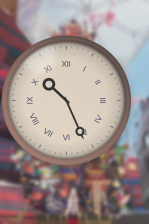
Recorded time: 10.26
